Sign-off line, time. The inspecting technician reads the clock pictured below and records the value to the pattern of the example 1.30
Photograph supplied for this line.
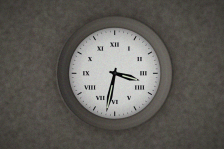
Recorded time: 3.32
